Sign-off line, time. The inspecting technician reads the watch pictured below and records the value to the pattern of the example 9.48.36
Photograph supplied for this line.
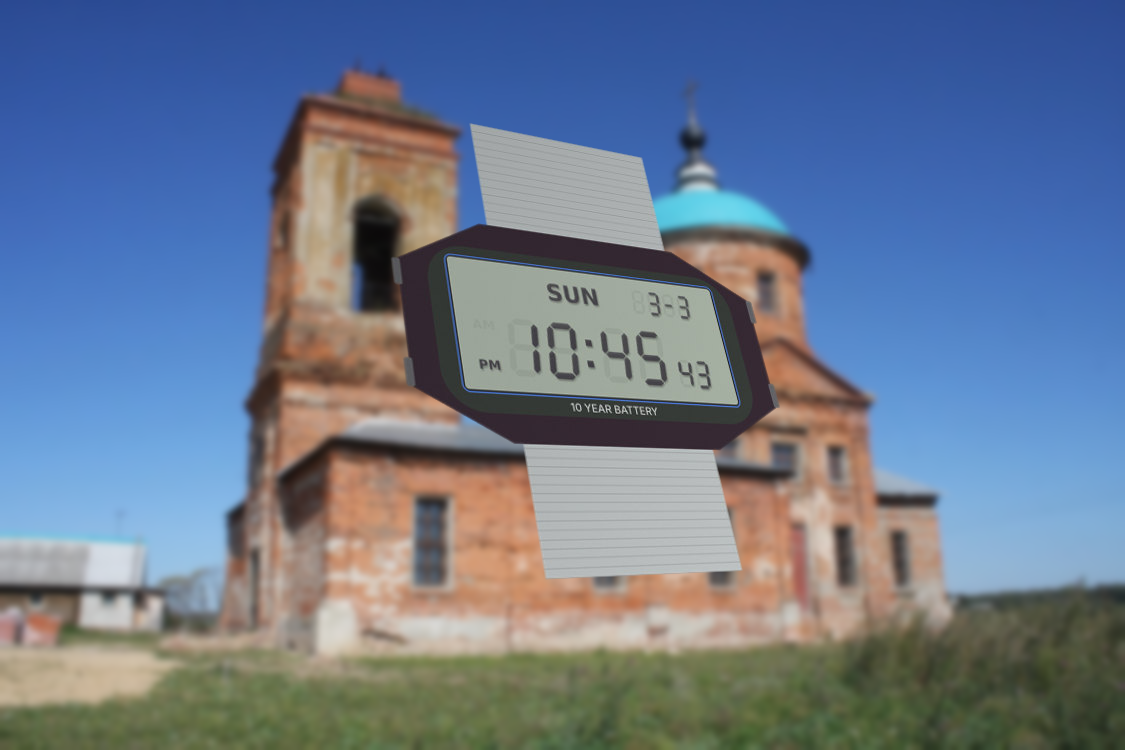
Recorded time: 10.45.43
